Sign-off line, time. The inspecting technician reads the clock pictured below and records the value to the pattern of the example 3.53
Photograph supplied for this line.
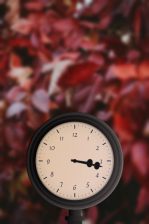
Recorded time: 3.17
